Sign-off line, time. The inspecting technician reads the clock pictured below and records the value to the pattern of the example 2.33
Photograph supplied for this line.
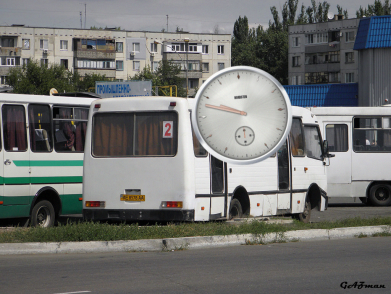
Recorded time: 9.48
